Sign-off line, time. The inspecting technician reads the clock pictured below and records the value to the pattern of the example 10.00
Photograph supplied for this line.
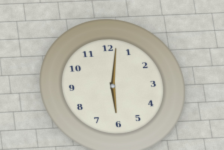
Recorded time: 6.02
